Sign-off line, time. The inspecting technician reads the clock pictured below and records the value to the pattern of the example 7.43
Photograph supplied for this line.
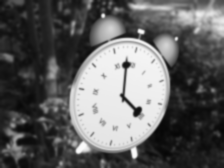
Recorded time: 3.58
